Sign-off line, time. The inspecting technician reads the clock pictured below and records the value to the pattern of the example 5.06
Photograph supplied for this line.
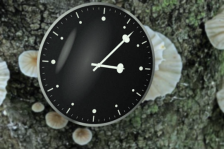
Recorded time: 3.07
